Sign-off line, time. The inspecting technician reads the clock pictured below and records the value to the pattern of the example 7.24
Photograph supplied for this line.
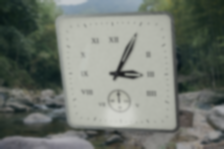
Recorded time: 3.05
